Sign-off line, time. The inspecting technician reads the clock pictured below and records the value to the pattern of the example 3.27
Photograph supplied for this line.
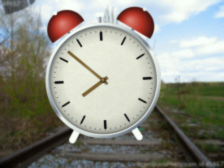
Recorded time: 7.52
